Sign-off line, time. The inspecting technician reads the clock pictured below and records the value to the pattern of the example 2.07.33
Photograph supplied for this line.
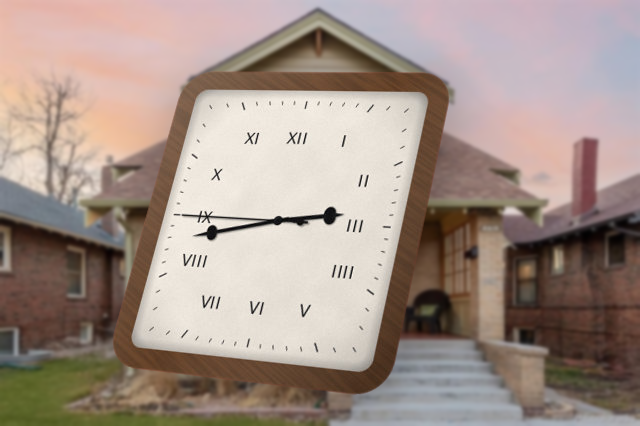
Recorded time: 2.42.45
